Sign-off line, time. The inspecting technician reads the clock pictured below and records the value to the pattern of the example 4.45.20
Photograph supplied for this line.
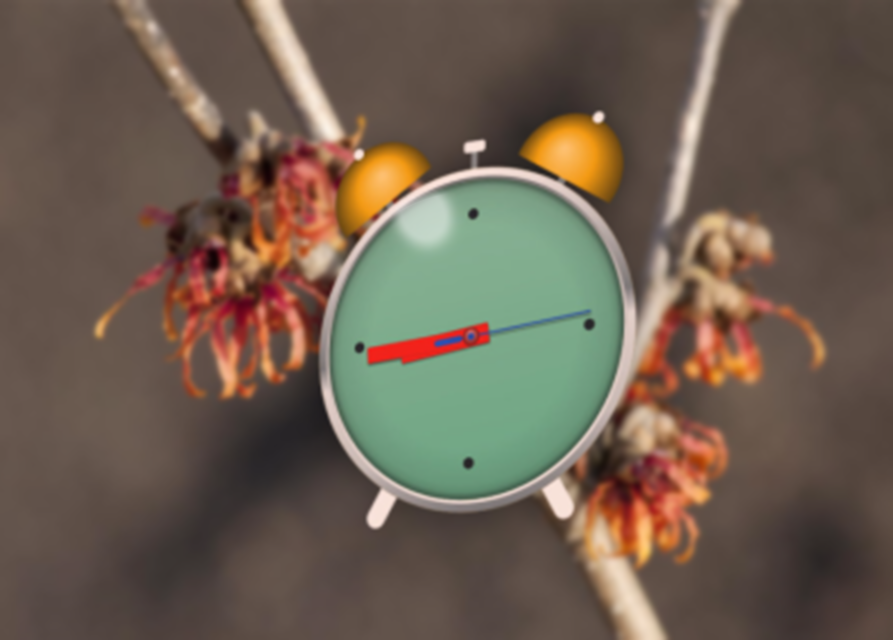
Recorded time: 8.44.14
